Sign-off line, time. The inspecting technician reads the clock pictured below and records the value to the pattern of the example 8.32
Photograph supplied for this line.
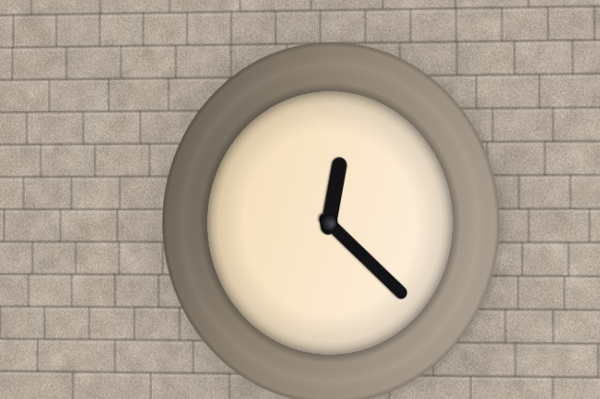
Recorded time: 12.22
